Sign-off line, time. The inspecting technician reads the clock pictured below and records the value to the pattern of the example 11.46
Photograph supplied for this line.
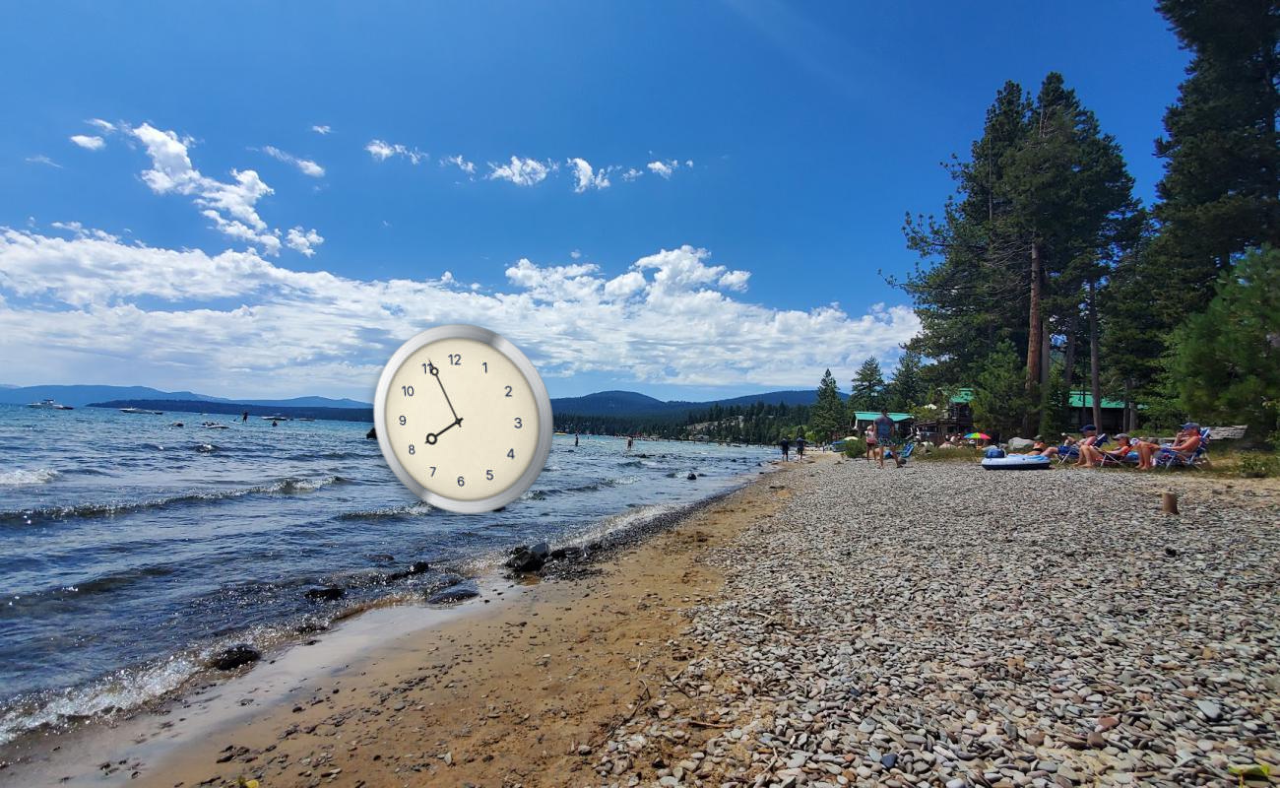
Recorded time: 7.56
